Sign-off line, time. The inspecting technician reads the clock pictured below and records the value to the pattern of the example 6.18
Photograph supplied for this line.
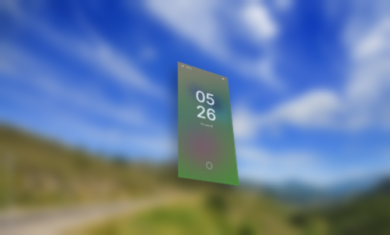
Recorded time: 5.26
